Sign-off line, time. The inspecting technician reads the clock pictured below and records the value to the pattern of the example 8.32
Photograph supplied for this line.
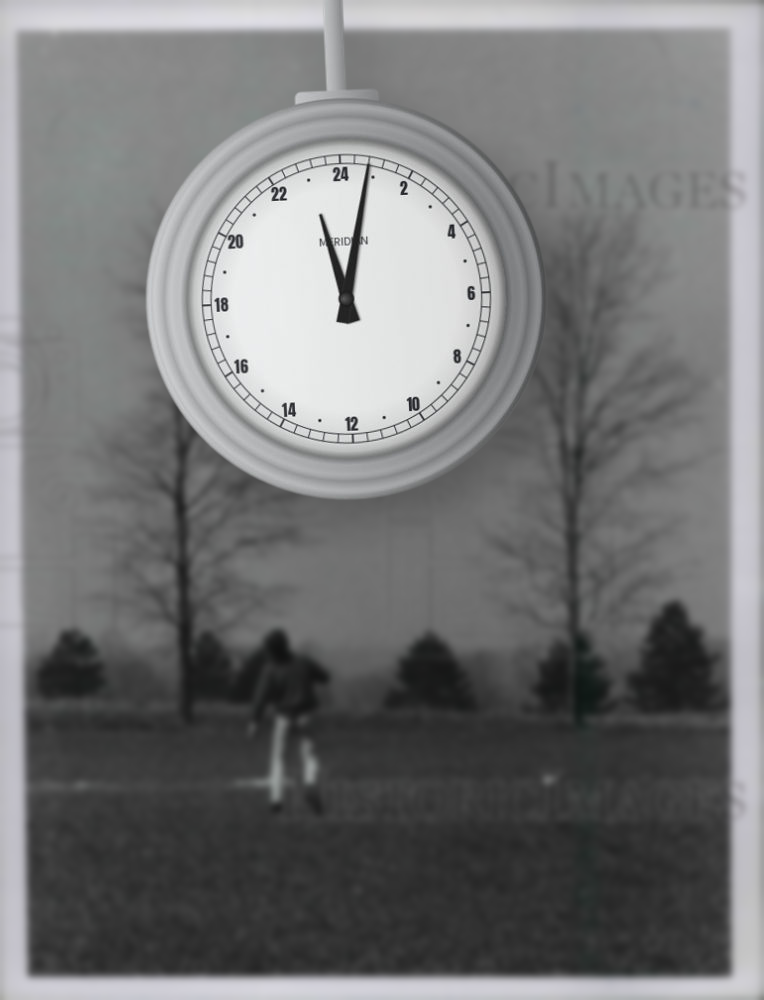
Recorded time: 23.02
